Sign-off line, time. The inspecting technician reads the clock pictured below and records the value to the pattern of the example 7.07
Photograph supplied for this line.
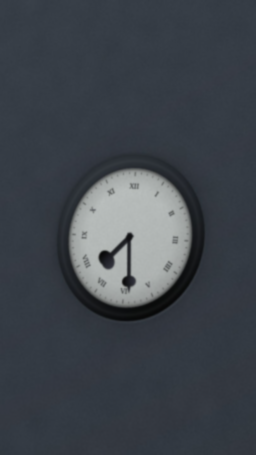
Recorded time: 7.29
